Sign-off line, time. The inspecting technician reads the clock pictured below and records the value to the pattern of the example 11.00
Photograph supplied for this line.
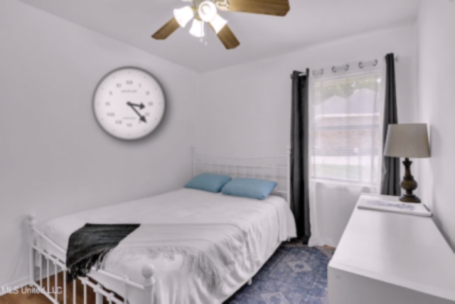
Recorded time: 3.23
